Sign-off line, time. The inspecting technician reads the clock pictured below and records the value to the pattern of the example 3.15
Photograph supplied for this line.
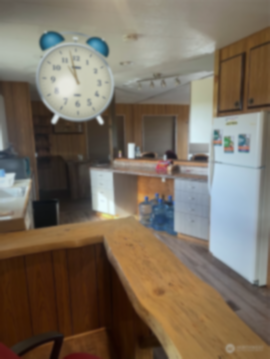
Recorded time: 10.58
